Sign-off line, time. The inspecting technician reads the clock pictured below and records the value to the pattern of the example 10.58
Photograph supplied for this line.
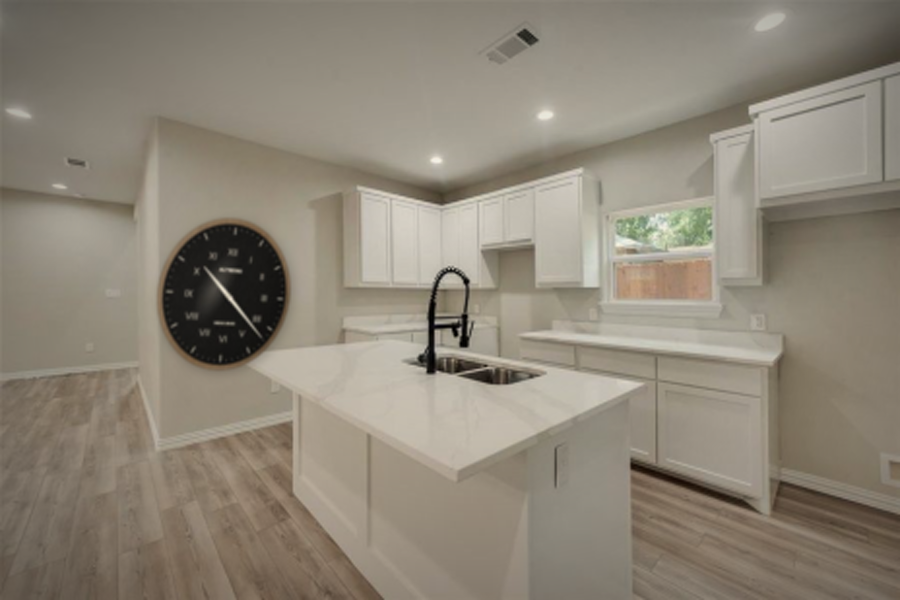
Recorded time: 10.22
